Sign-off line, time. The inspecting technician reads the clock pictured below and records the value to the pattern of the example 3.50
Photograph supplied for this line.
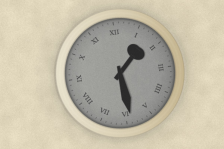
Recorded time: 1.29
